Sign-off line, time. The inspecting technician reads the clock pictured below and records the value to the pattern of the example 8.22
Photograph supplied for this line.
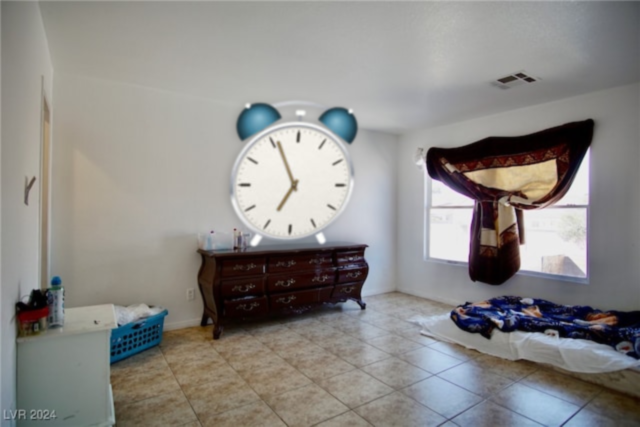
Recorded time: 6.56
